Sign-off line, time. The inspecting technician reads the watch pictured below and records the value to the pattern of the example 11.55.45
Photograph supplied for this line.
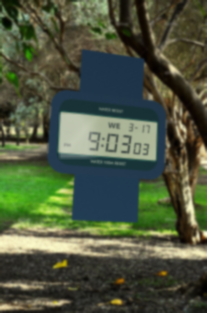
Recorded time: 9.03.03
